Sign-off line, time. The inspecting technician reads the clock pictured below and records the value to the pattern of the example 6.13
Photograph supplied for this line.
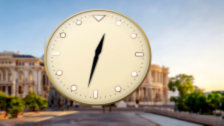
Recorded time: 12.32
